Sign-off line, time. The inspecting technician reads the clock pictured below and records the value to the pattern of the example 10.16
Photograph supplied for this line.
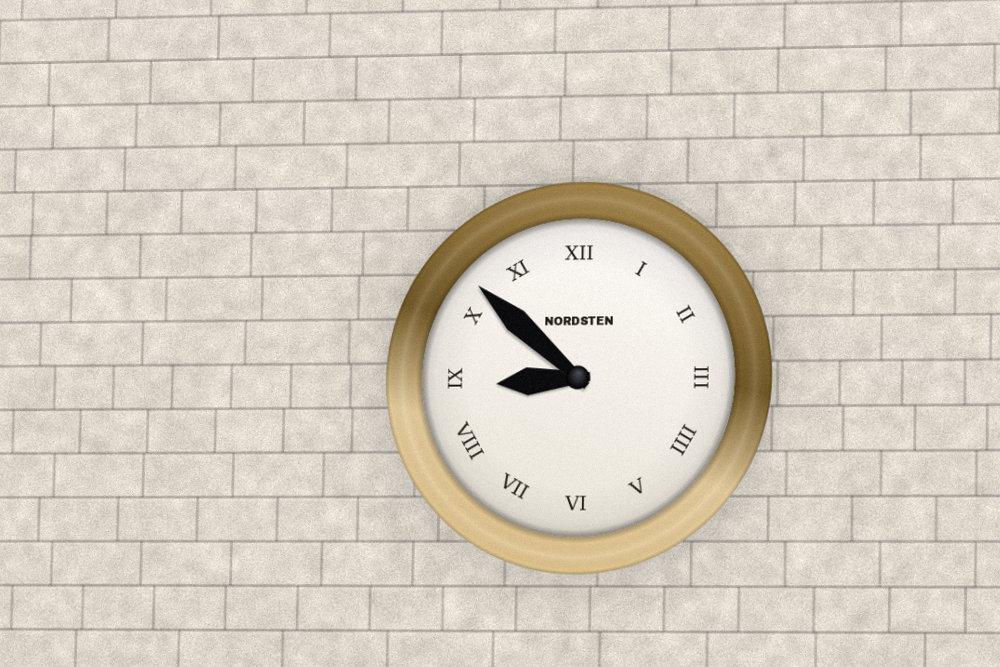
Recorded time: 8.52
